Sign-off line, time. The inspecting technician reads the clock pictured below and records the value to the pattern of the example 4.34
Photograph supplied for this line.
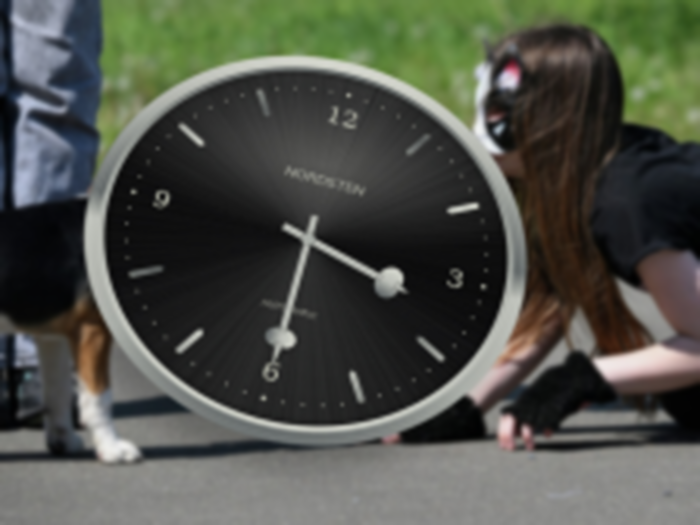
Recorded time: 3.30
